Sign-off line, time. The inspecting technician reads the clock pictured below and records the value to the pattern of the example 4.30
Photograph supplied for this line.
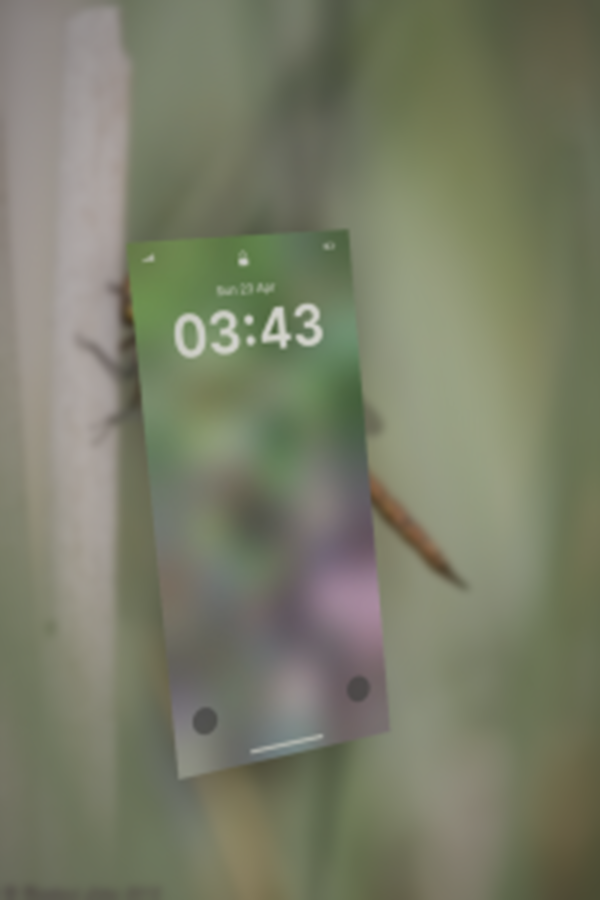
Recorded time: 3.43
